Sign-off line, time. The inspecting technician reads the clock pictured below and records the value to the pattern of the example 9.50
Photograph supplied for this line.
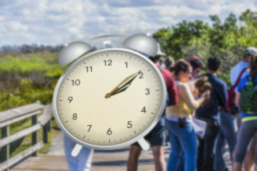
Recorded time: 2.09
